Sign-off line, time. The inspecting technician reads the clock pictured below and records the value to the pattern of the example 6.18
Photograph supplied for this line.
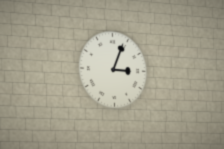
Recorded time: 3.04
